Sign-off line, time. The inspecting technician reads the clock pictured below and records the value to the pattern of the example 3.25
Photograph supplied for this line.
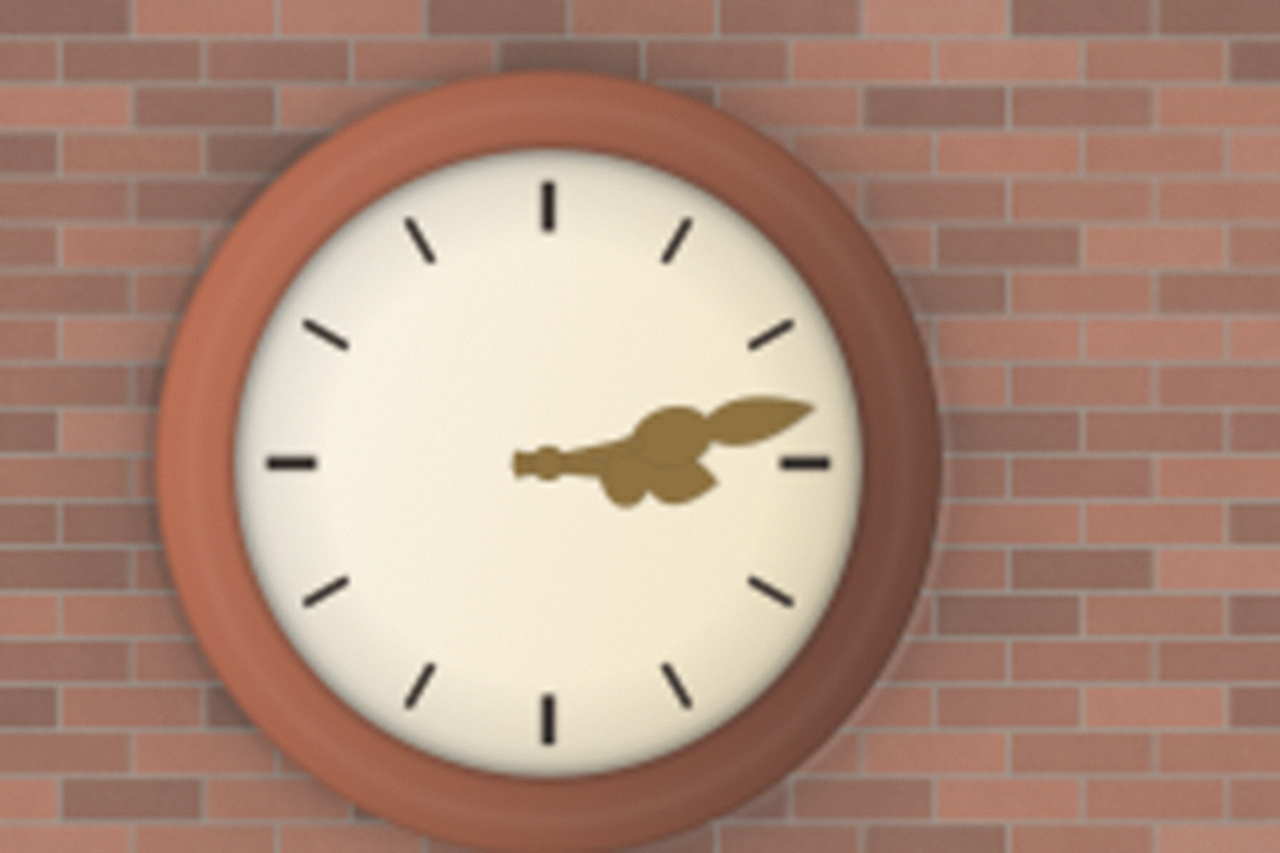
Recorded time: 3.13
